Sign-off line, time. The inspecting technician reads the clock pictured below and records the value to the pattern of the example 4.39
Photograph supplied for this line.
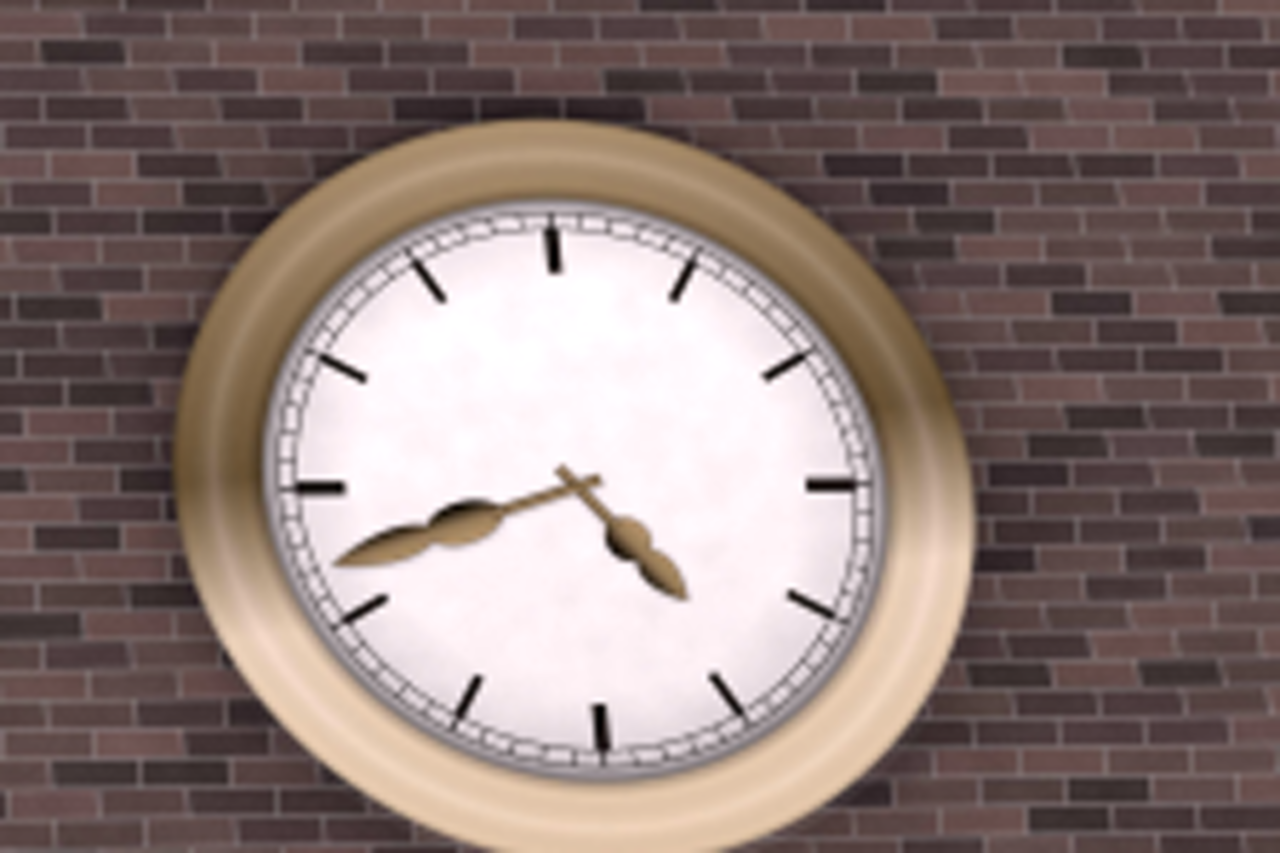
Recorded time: 4.42
